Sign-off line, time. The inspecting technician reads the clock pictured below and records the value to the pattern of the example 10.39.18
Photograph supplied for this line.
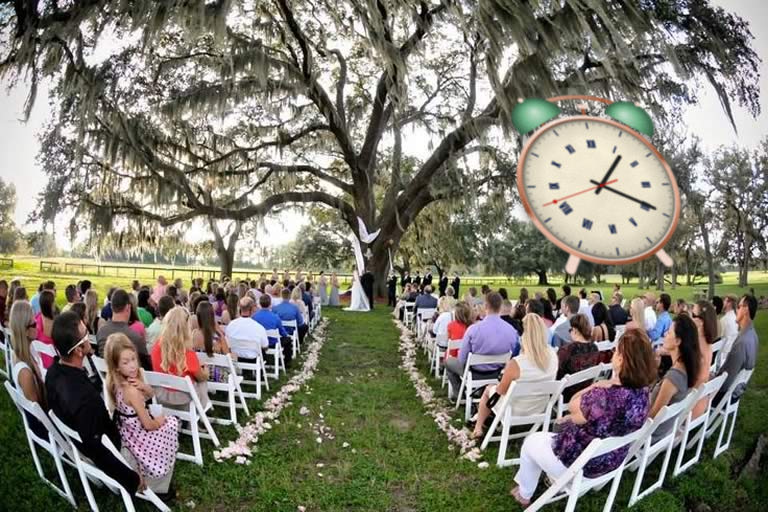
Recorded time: 1.19.42
